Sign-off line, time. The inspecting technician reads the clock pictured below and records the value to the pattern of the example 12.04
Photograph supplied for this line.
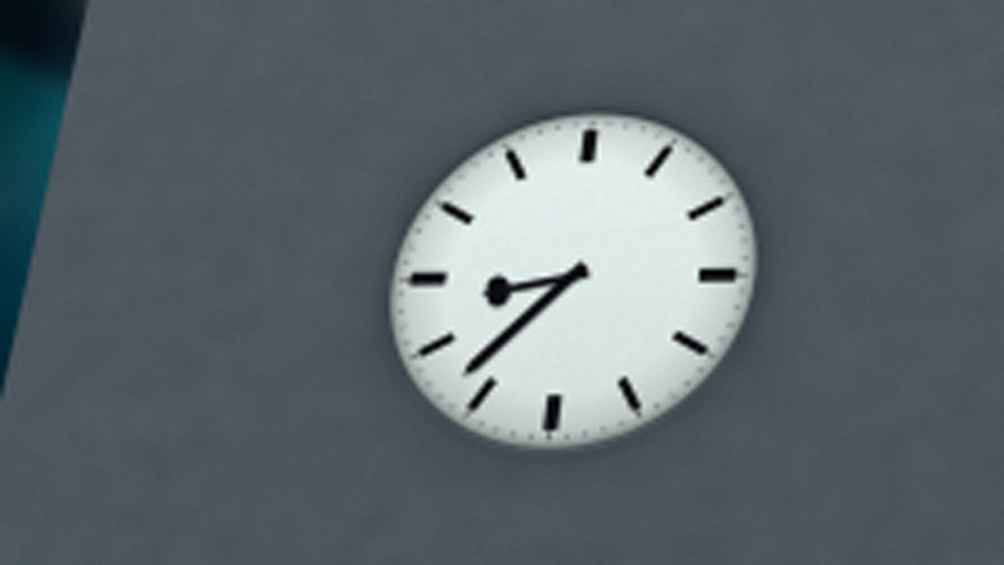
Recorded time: 8.37
